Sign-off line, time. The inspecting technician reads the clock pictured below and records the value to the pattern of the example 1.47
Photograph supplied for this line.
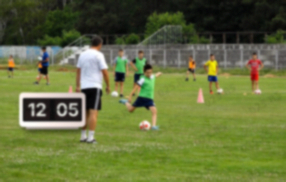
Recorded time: 12.05
